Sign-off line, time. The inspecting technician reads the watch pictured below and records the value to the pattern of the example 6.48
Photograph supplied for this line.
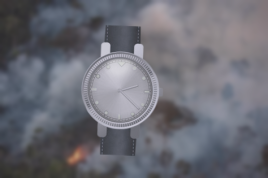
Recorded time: 2.22
